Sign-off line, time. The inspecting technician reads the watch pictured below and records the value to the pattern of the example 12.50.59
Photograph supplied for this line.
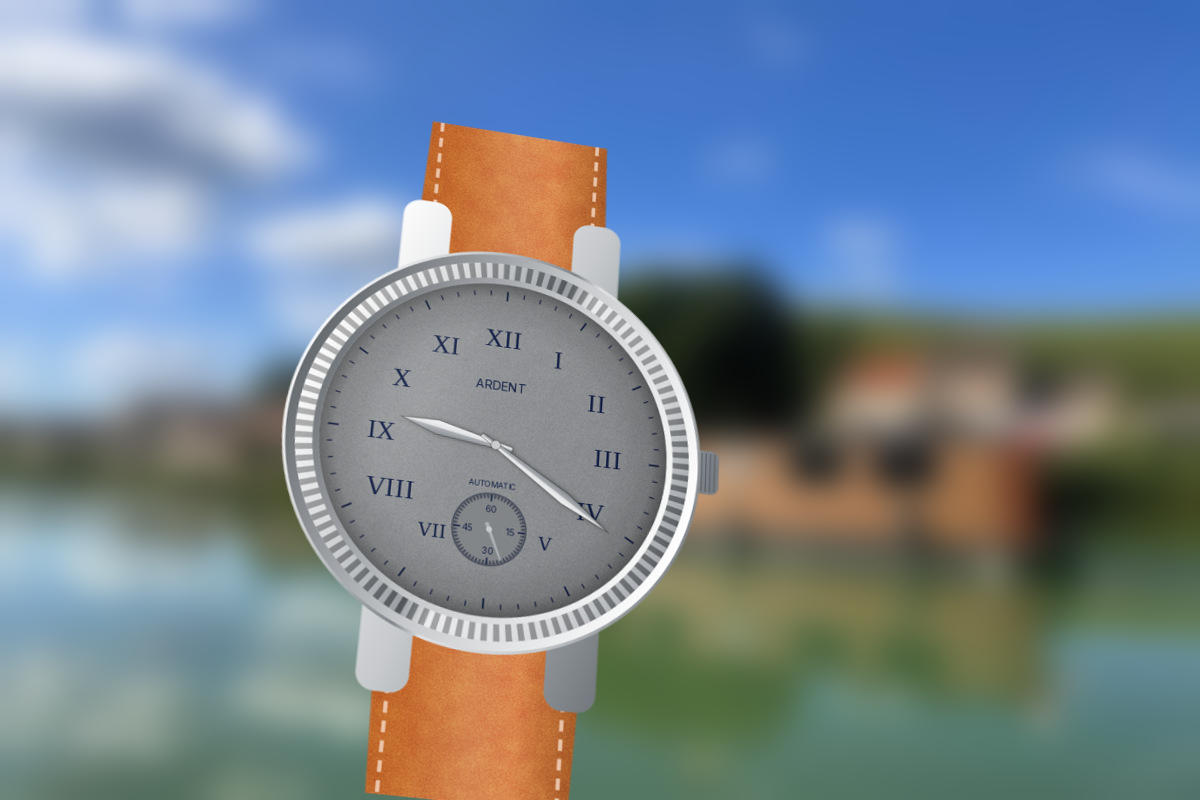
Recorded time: 9.20.26
